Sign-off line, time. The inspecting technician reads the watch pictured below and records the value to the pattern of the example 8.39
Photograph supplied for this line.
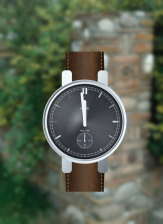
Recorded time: 11.59
